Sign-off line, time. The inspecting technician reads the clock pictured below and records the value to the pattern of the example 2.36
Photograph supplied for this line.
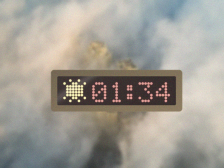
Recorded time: 1.34
